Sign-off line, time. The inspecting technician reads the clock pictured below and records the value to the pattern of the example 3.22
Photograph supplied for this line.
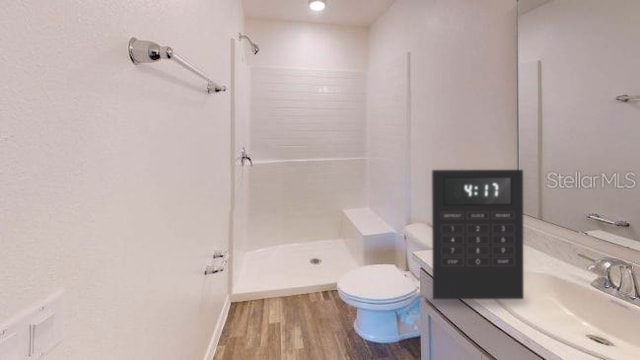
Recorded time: 4.17
